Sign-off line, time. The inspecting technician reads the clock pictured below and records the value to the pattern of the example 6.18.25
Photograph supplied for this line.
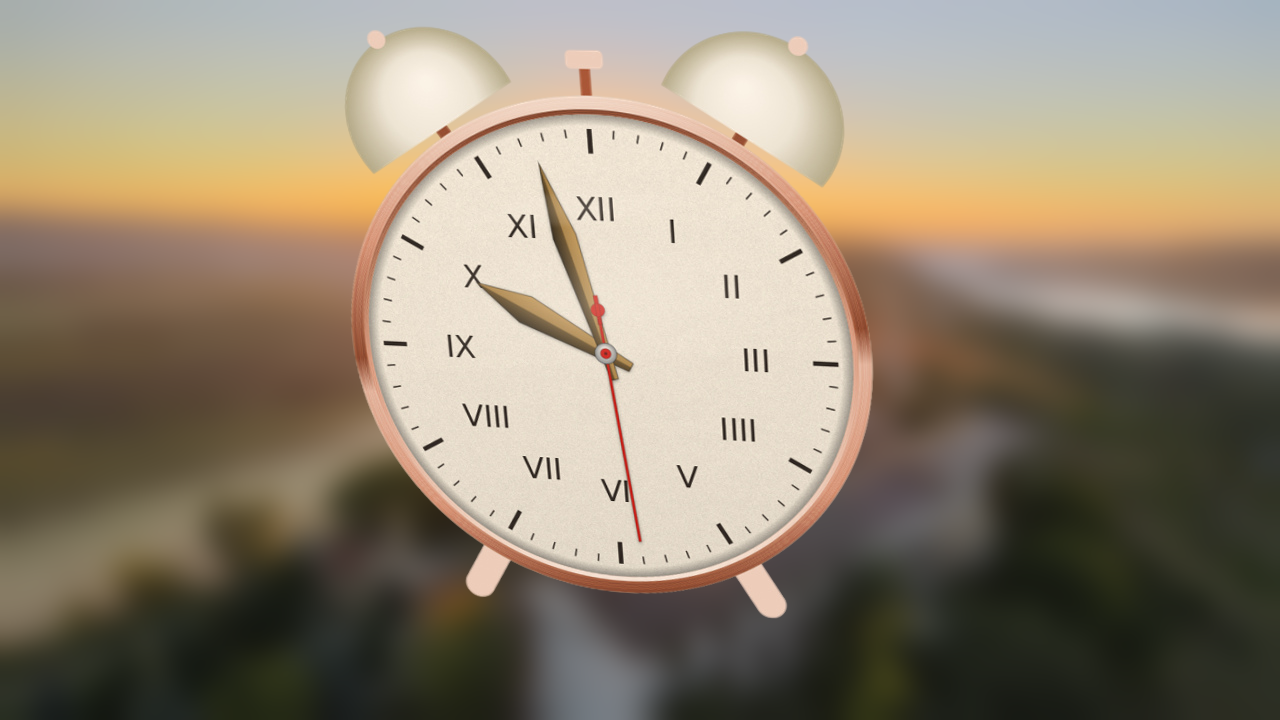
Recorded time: 9.57.29
